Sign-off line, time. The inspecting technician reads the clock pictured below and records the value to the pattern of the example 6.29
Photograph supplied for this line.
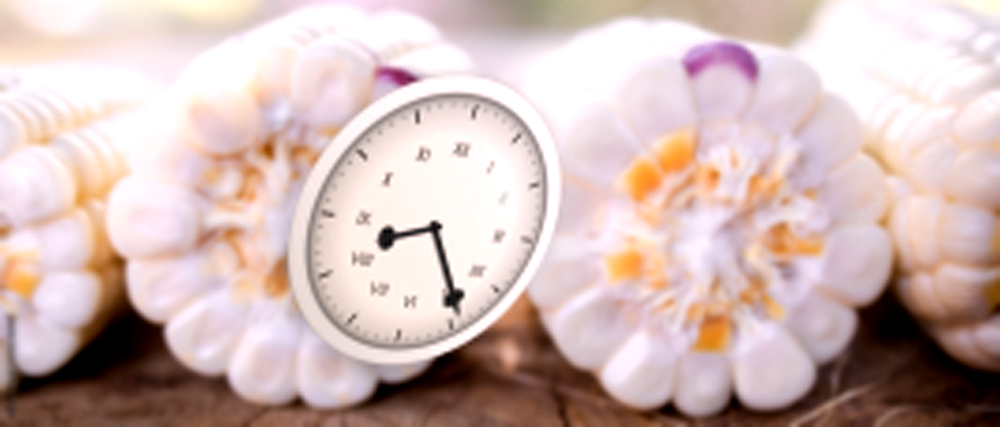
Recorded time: 8.24
